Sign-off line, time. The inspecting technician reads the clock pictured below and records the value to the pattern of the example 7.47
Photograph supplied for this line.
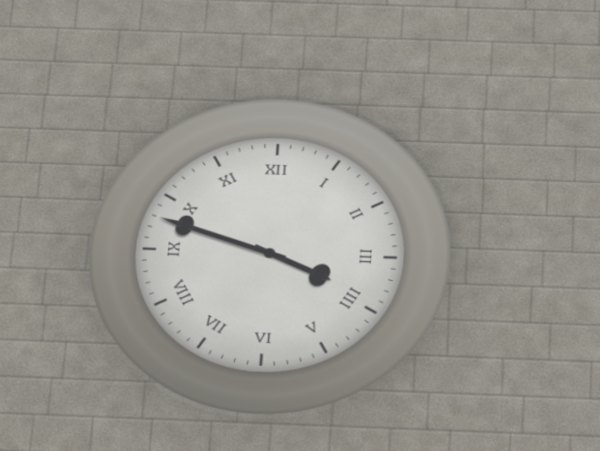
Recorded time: 3.48
